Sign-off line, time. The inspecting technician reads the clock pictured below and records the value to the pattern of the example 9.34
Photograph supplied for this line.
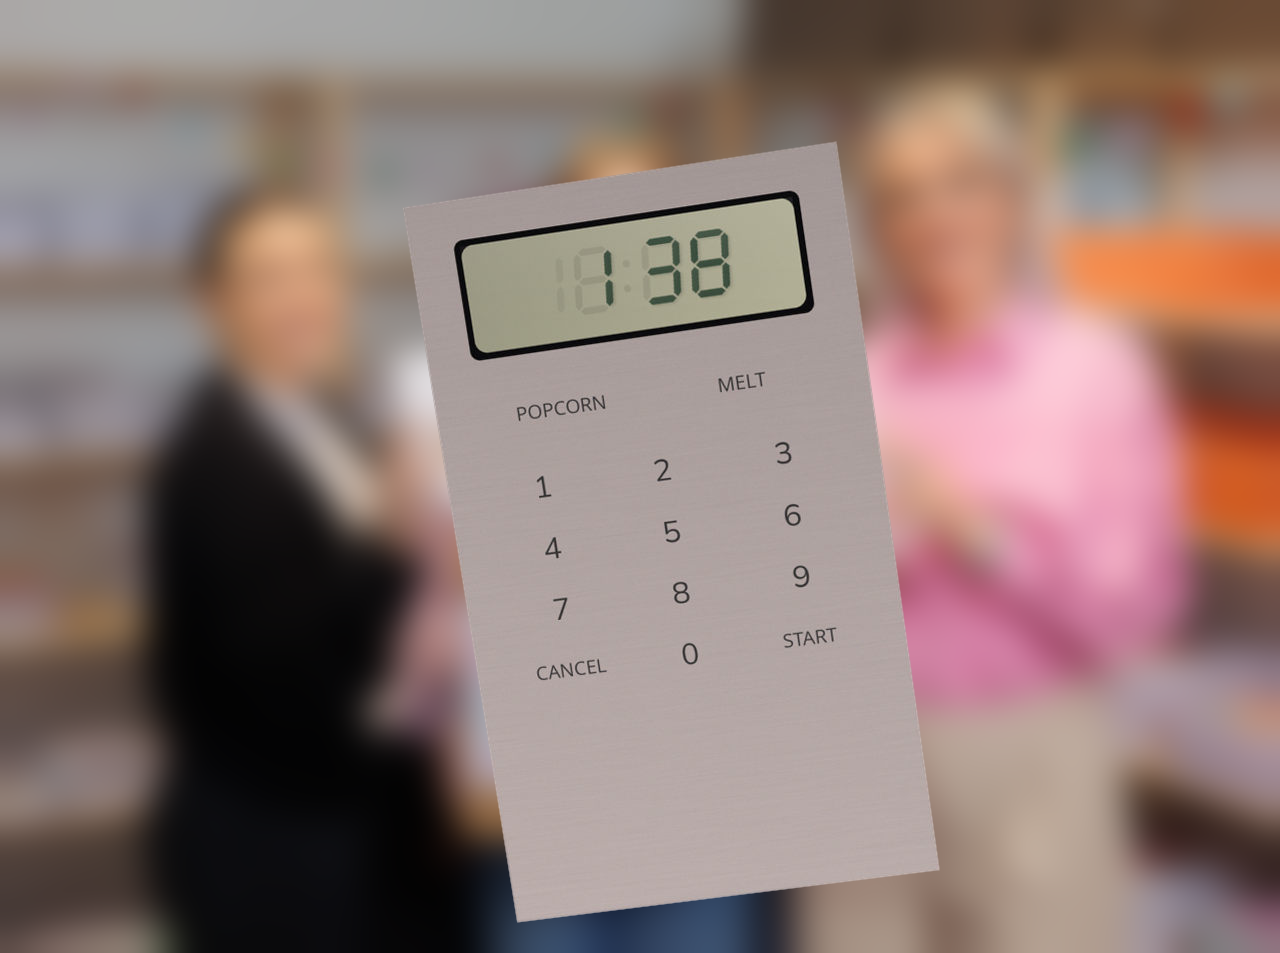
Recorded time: 1.38
